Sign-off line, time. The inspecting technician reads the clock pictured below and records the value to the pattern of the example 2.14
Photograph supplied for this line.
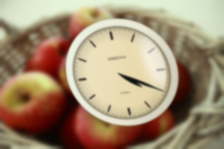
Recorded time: 4.20
